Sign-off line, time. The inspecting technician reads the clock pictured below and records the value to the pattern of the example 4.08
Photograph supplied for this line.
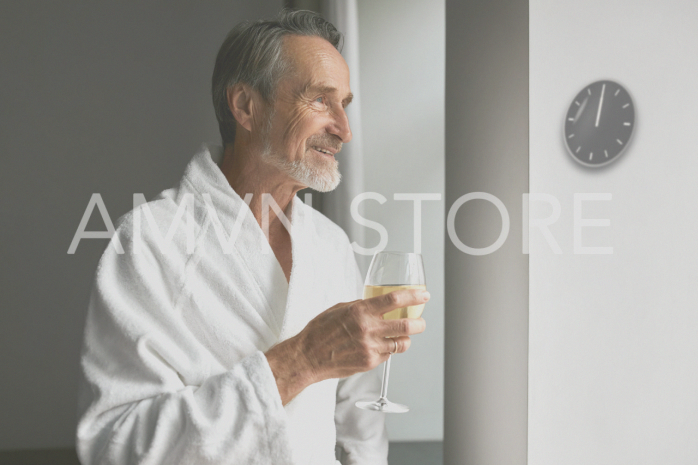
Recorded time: 12.00
